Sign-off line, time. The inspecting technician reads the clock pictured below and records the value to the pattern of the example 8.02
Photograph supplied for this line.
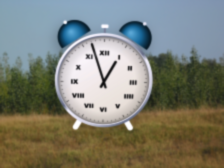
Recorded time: 12.57
